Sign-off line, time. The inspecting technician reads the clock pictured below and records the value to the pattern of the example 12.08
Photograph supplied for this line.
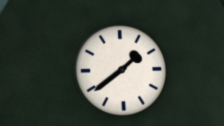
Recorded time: 1.39
